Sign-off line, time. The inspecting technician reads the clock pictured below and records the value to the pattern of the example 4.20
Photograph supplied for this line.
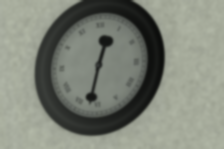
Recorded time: 12.32
